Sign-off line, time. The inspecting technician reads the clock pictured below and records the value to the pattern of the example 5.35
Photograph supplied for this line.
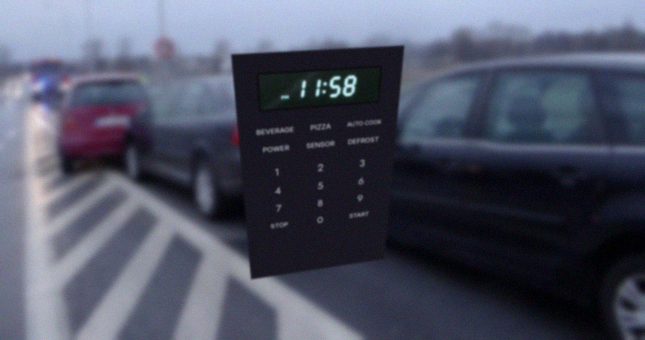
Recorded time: 11.58
